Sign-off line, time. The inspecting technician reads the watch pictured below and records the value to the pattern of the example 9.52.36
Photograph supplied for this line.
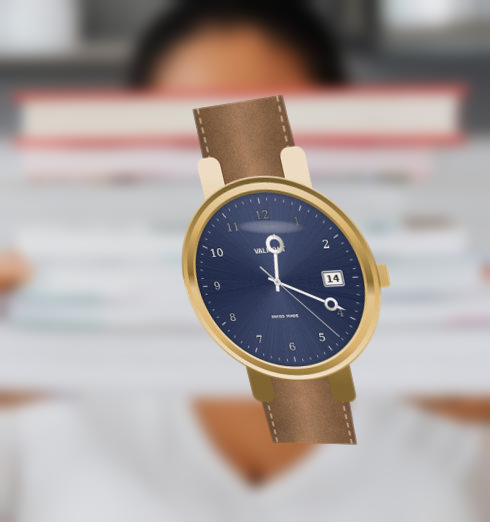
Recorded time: 12.19.23
